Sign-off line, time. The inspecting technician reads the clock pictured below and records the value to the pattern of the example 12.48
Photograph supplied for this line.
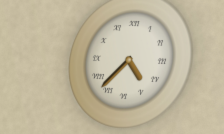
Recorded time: 4.37
